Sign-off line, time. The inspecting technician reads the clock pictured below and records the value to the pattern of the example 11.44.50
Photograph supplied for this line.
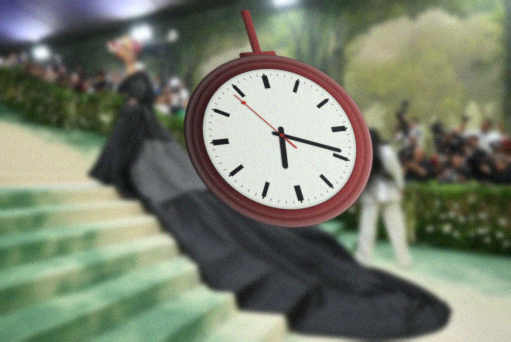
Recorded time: 6.18.54
